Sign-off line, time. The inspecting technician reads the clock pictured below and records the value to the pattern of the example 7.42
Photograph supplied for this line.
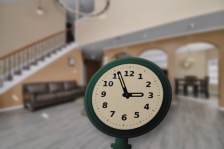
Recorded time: 2.56
